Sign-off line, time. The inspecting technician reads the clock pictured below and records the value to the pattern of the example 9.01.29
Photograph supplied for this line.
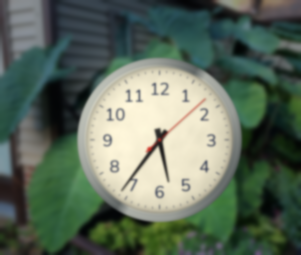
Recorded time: 5.36.08
